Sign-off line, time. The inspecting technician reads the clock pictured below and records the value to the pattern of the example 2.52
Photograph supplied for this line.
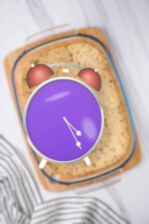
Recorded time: 4.25
